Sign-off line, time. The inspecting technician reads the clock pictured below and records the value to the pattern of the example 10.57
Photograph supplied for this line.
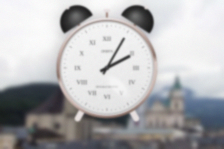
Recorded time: 2.05
